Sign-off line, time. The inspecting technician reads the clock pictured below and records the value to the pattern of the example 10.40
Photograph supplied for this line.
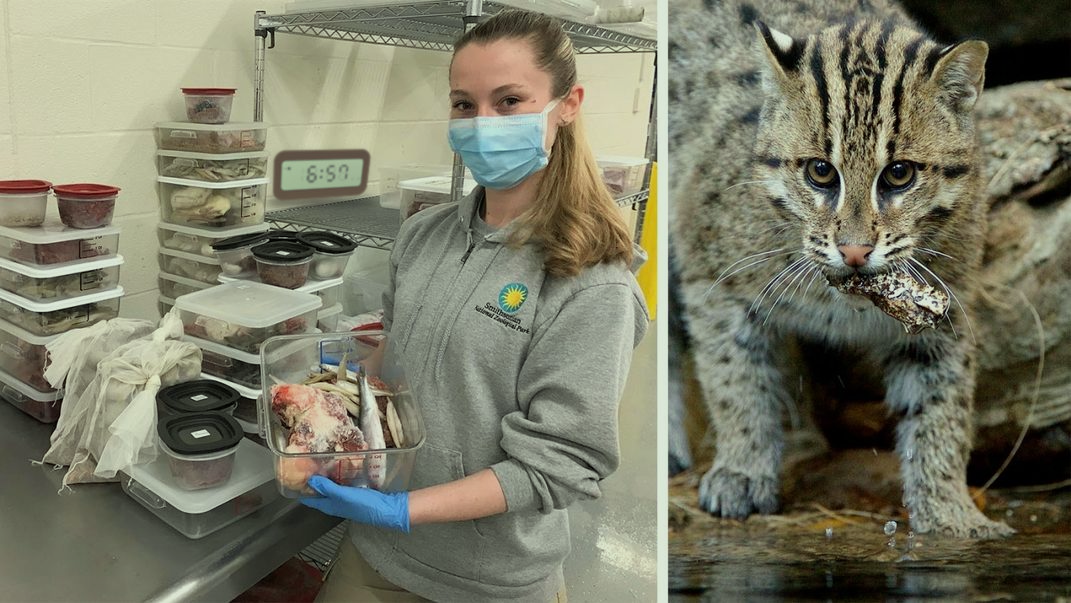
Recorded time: 6.57
